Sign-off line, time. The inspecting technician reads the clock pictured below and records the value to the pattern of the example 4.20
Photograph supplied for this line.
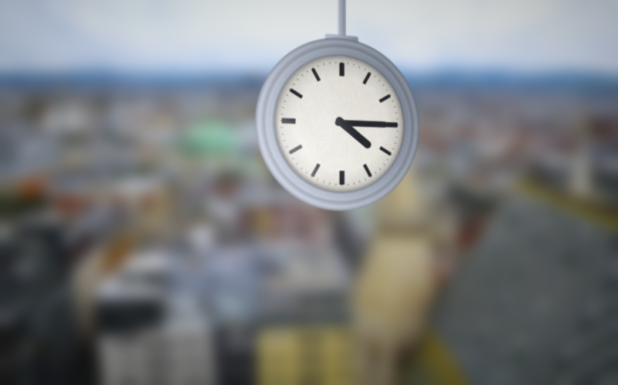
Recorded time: 4.15
